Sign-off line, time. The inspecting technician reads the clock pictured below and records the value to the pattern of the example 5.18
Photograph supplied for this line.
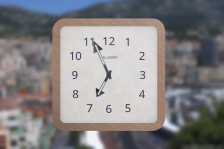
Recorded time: 6.56
